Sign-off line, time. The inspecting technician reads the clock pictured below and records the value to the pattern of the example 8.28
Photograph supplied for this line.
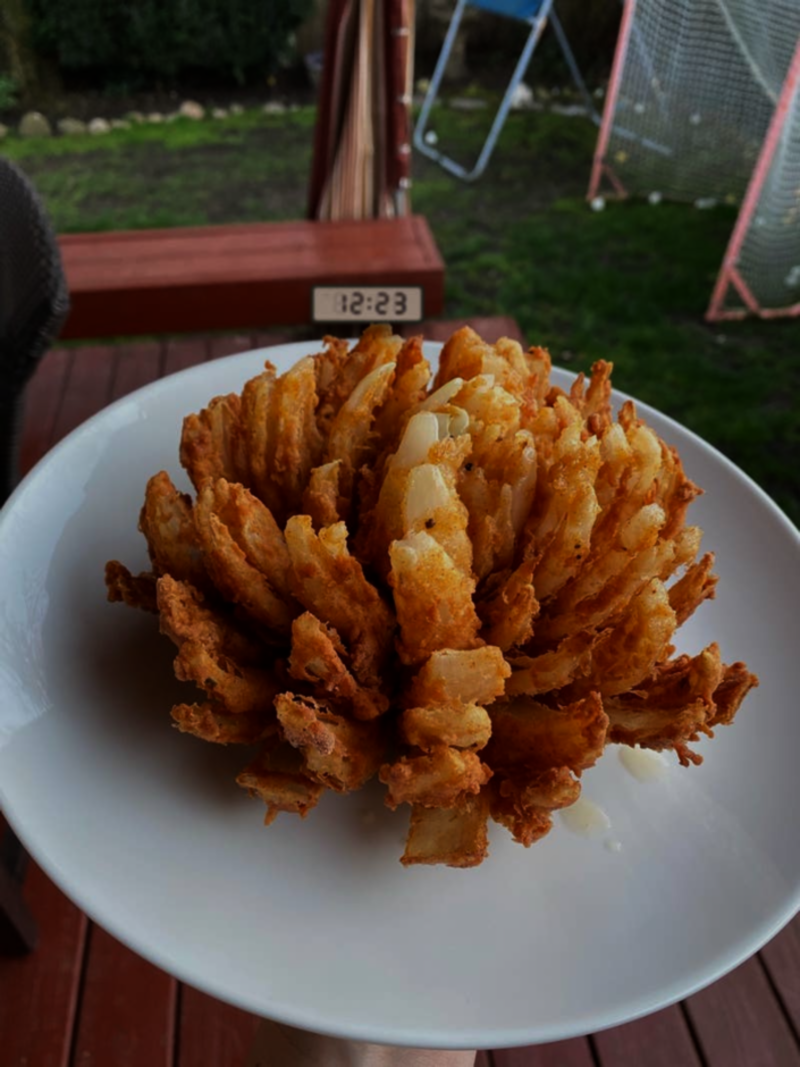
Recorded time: 12.23
